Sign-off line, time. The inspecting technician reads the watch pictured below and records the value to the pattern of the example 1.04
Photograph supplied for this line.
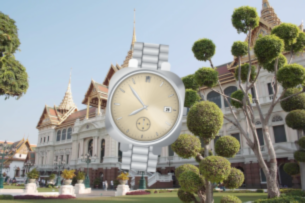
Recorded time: 7.53
